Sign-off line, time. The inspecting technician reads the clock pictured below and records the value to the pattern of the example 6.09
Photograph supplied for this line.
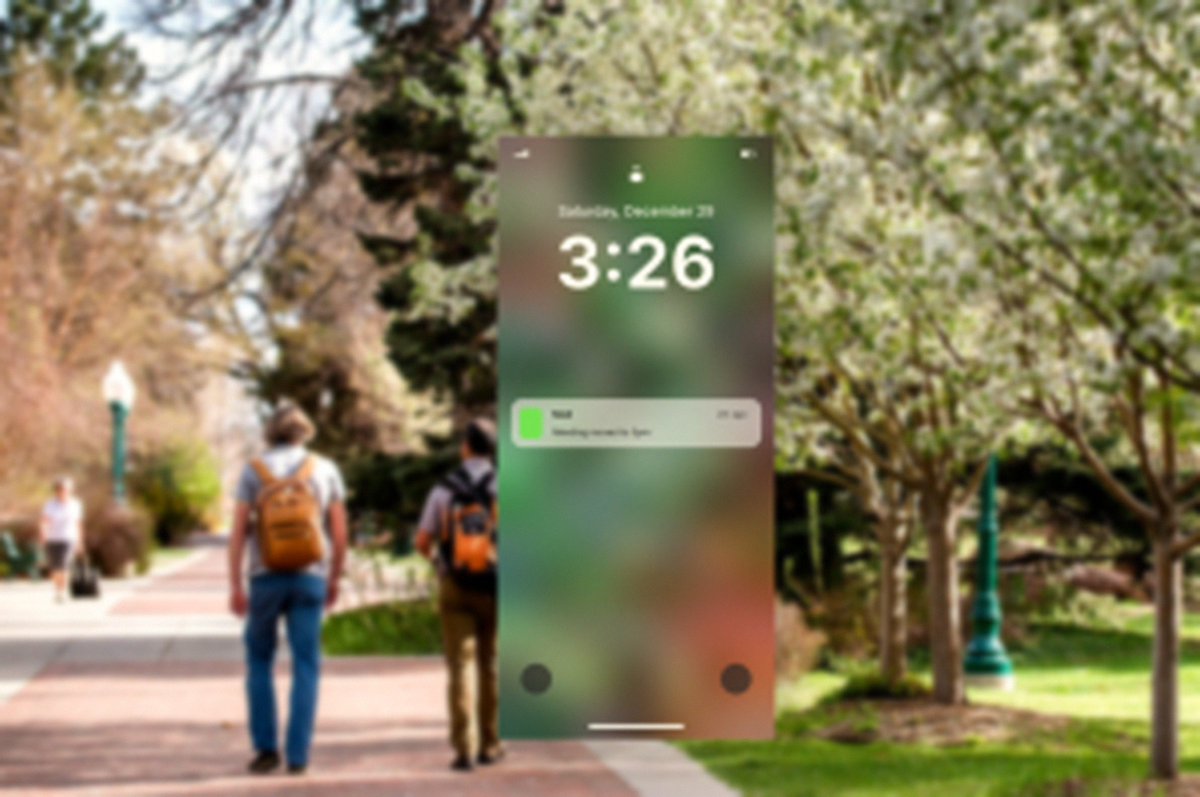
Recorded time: 3.26
